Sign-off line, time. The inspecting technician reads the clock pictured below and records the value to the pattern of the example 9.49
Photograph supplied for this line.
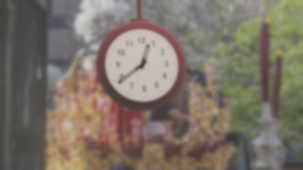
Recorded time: 12.39
